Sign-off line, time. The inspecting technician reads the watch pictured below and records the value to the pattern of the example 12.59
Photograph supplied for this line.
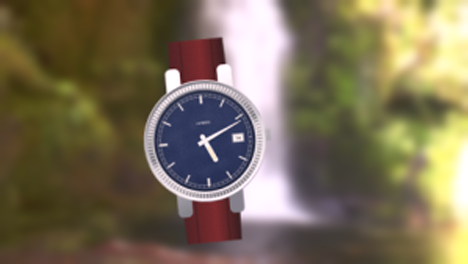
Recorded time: 5.11
